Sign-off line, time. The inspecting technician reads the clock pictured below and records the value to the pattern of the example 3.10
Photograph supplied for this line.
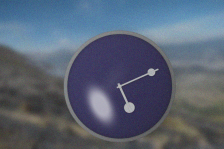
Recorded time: 5.11
